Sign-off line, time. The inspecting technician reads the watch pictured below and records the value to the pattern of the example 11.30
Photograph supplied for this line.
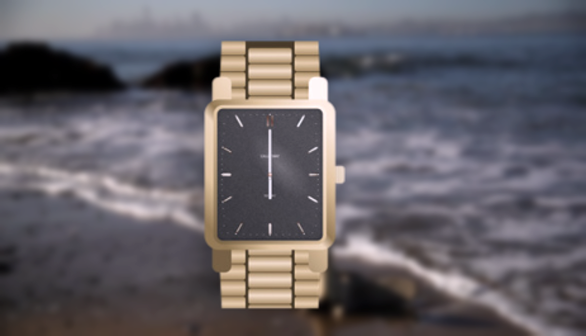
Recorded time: 6.00
